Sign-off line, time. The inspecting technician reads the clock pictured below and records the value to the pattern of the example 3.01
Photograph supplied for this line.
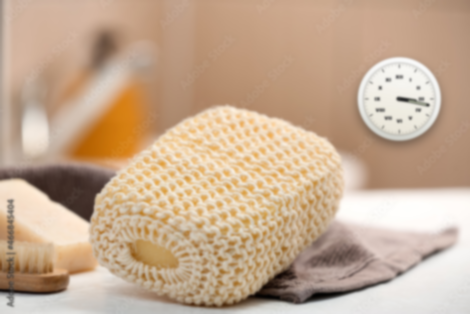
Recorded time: 3.17
